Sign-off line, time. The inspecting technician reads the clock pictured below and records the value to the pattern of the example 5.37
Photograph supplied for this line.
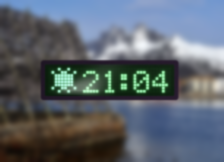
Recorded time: 21.04
